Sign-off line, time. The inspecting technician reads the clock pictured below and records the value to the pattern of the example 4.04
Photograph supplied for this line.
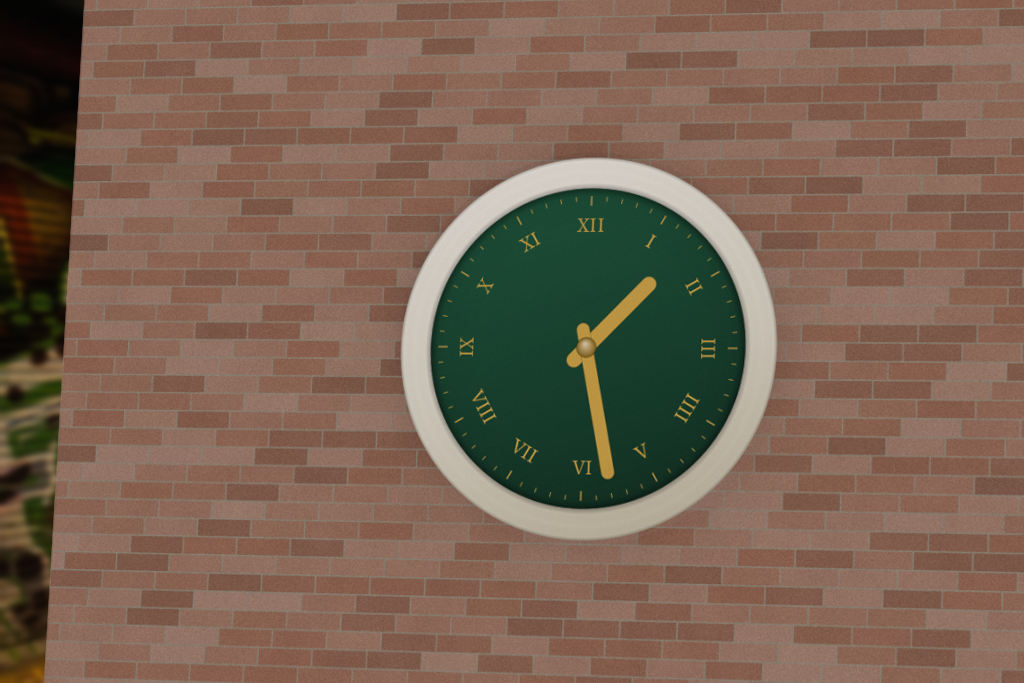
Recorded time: 1.28
